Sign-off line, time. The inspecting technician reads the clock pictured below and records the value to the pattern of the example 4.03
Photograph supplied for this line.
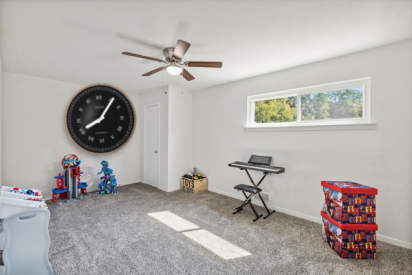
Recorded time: 8.06
